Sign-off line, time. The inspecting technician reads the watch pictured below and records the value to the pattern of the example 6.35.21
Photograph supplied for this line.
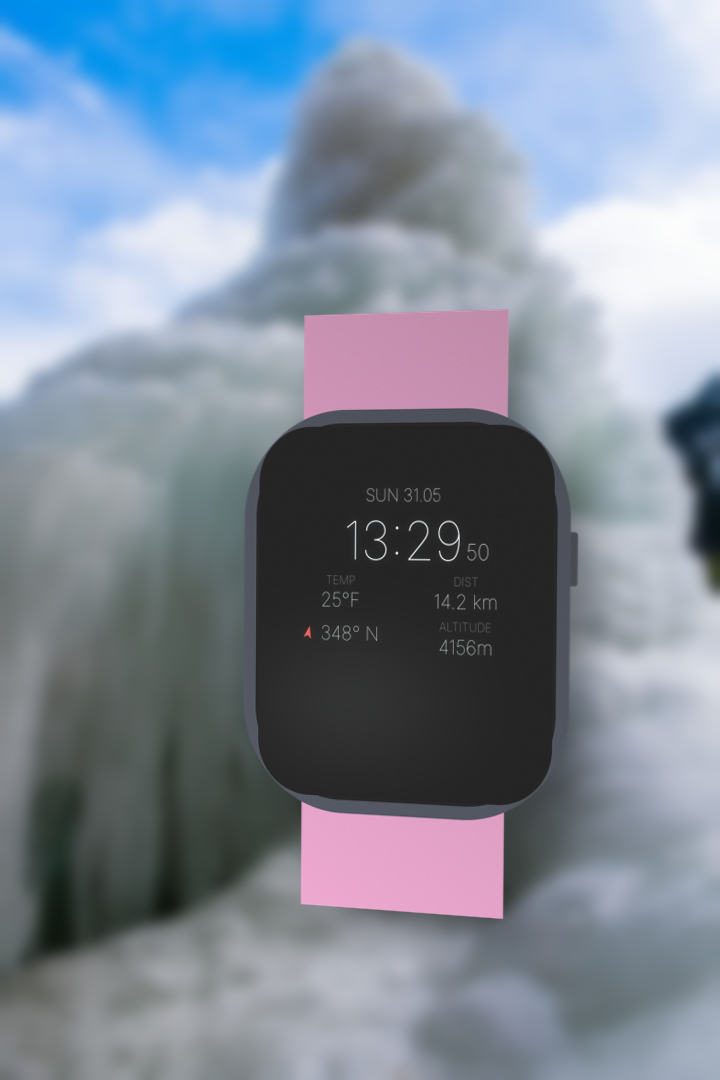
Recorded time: 13.29.50
